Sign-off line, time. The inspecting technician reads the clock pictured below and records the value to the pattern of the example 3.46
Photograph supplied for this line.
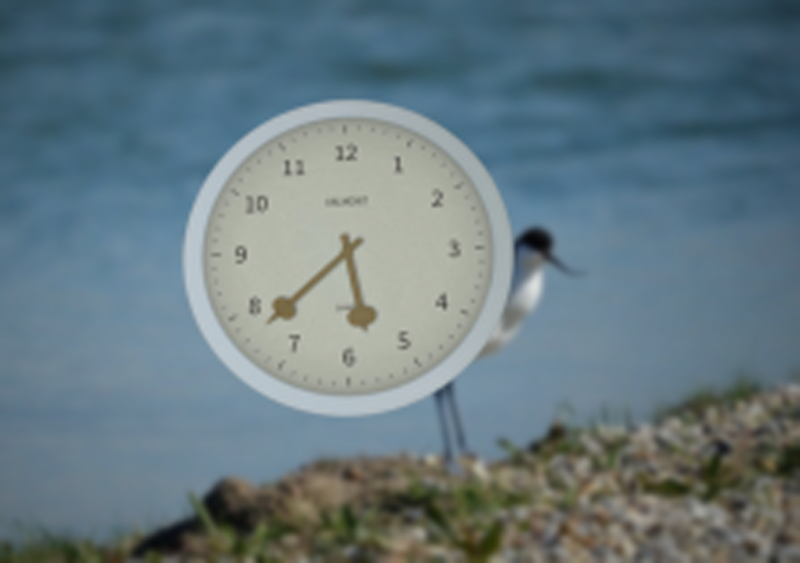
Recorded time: 5.38
